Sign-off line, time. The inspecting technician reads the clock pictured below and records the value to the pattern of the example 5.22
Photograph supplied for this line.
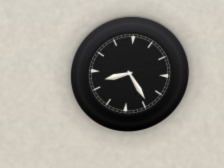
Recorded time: 8.24
